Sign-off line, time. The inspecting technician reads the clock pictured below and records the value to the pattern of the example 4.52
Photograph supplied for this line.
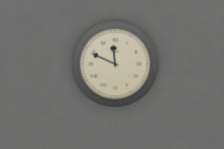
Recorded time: 11.49
